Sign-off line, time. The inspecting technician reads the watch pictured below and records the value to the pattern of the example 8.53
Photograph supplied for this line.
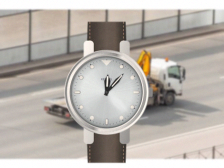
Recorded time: 12.07
